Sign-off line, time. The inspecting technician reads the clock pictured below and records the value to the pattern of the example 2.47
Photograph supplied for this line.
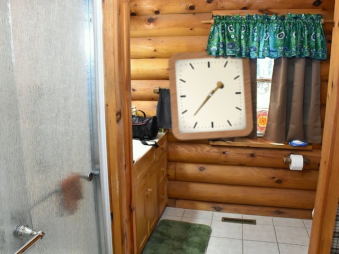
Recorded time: 1.37
